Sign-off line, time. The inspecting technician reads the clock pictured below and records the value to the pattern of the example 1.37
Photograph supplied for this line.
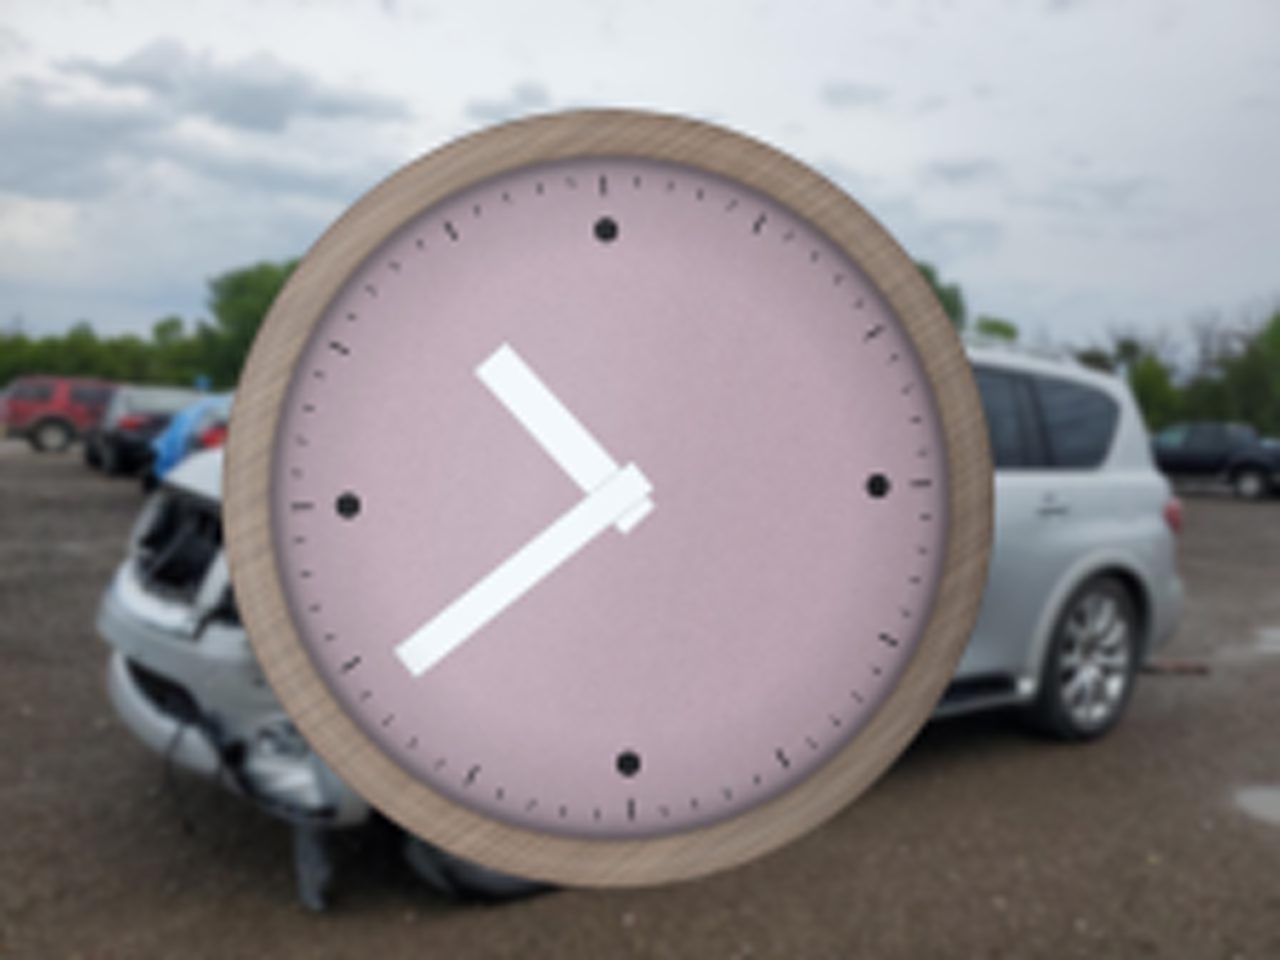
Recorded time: 10.39
